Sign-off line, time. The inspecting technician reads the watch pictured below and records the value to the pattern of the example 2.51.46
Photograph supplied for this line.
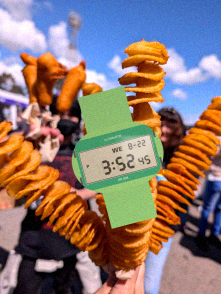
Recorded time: 3.52.45
